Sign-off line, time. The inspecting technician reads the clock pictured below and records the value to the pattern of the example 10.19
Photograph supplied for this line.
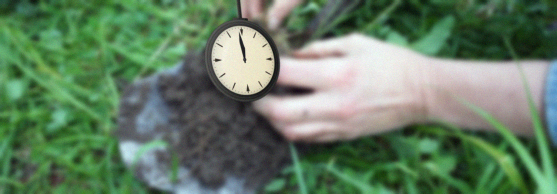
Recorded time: 11.59
